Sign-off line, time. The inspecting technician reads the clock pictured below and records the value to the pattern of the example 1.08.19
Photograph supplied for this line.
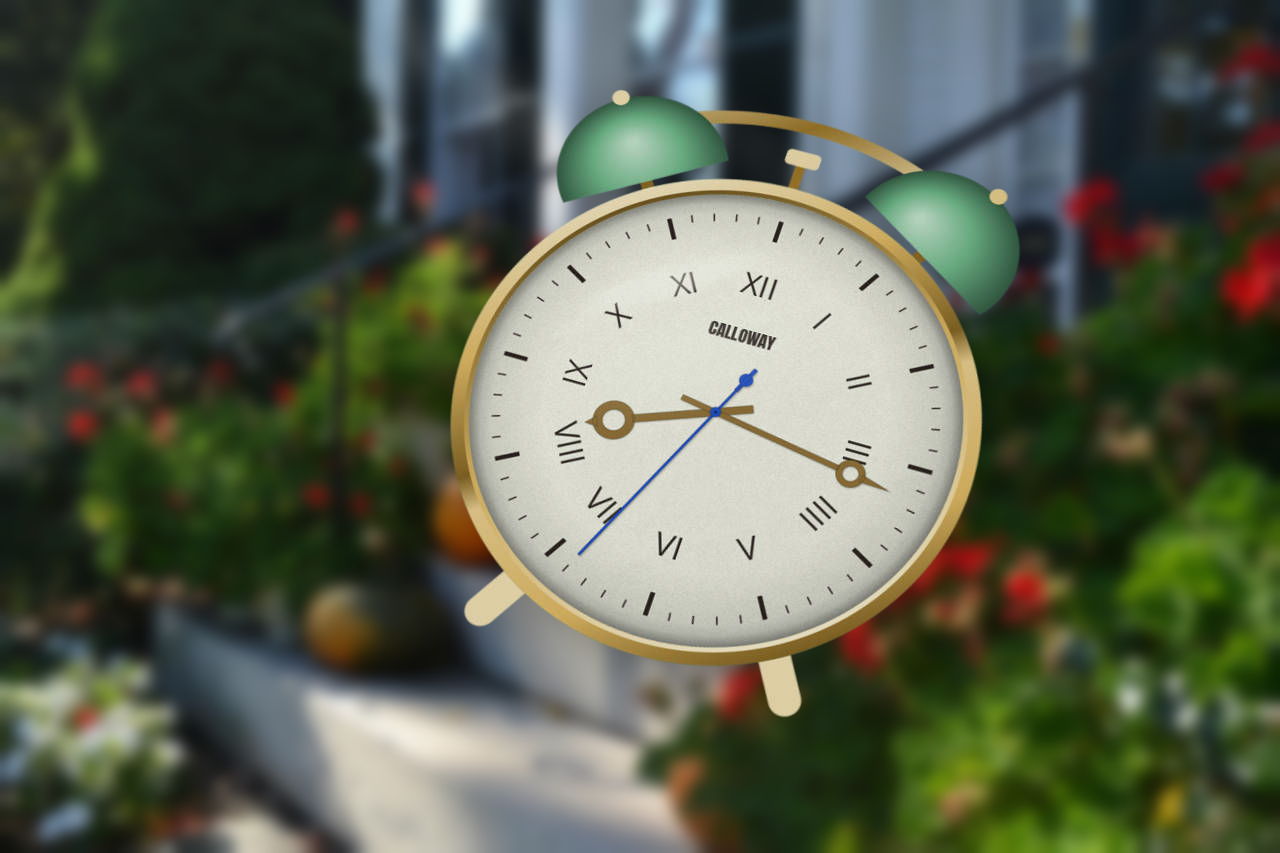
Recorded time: 8.16.34
